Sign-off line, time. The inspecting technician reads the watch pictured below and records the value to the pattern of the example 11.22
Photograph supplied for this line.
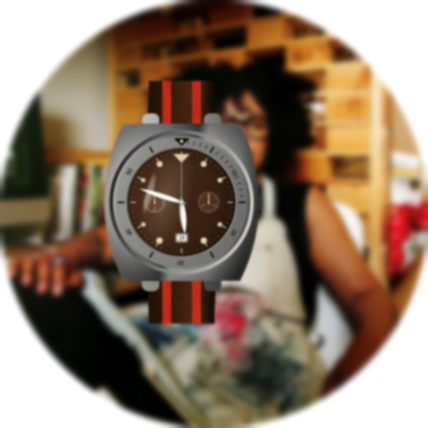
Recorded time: 5.48
